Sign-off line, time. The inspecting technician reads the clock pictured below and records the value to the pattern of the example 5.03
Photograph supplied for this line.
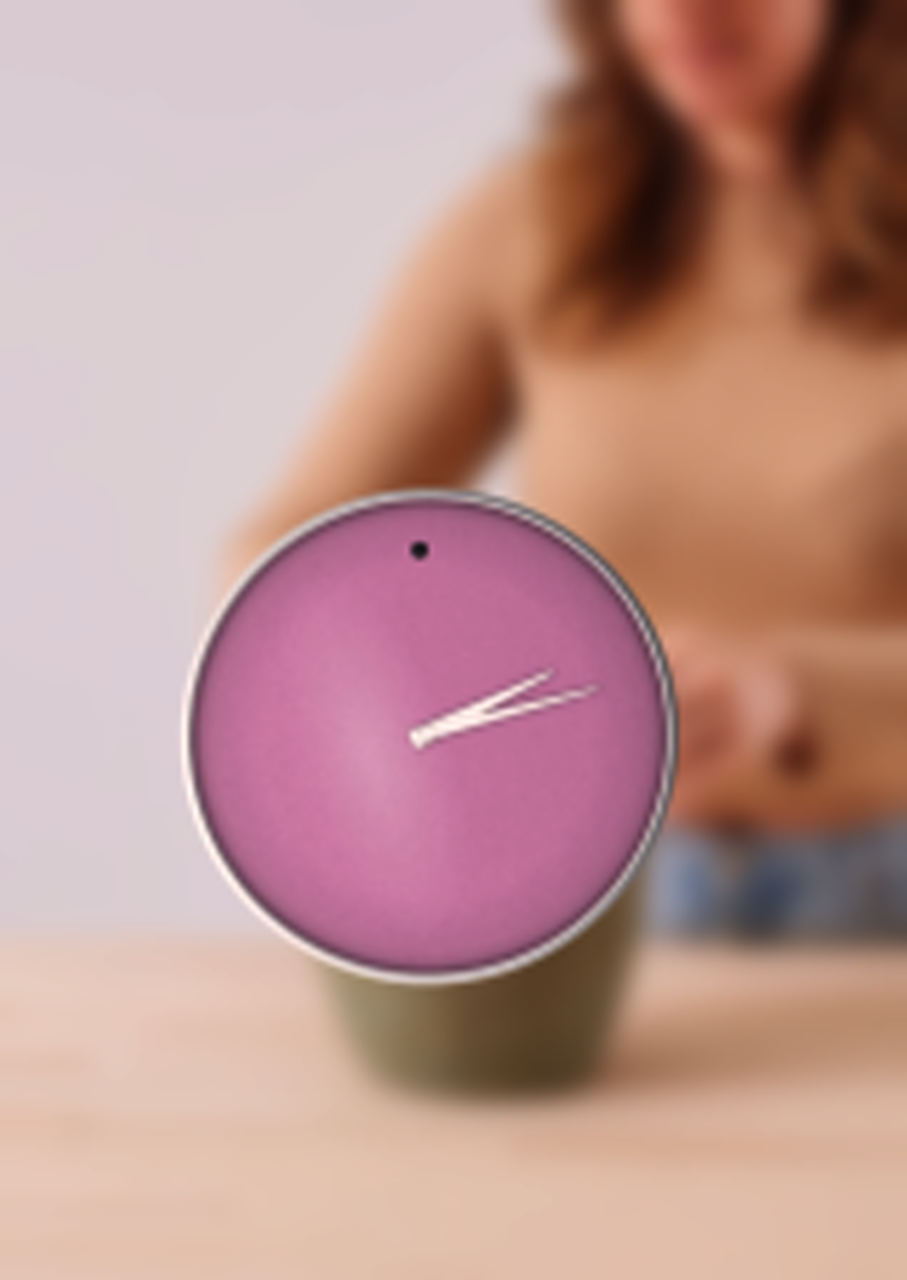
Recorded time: 2.13
